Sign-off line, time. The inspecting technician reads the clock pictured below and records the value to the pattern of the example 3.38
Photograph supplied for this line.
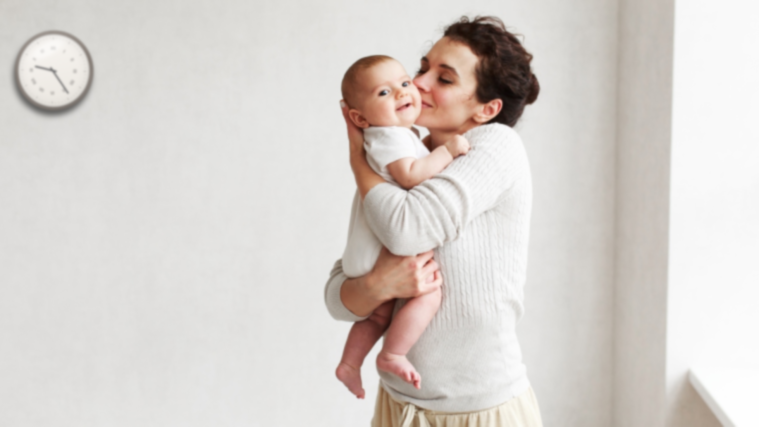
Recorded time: 9.24
